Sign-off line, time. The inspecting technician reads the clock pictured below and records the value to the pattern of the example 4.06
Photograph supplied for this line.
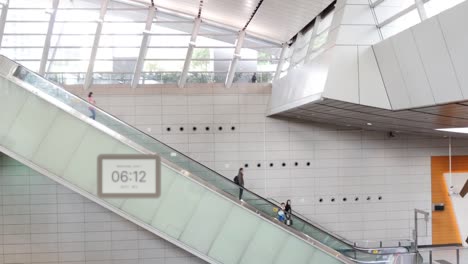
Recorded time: 6.12
